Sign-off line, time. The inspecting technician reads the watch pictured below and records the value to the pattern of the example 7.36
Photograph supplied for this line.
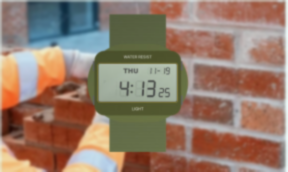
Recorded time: 4.13
